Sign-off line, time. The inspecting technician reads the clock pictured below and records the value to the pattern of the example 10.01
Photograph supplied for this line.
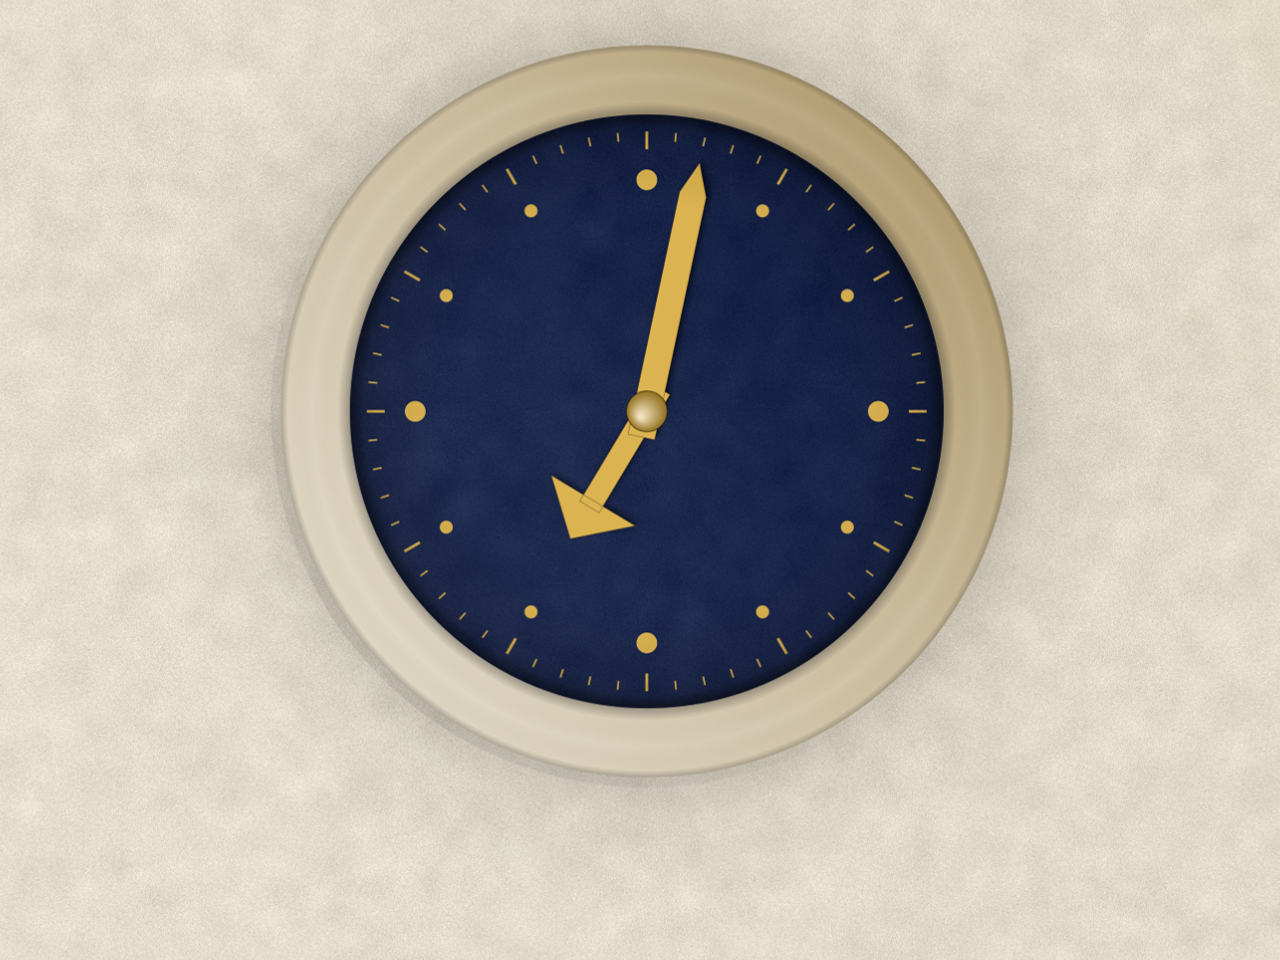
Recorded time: 7.02
